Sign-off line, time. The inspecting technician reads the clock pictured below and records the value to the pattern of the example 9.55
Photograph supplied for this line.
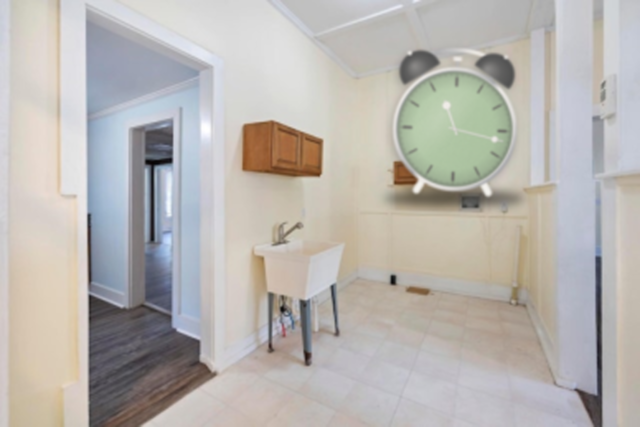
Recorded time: 11.17
